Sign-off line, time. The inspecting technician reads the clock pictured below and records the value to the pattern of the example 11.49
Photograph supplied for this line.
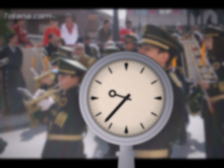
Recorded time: 9.37
